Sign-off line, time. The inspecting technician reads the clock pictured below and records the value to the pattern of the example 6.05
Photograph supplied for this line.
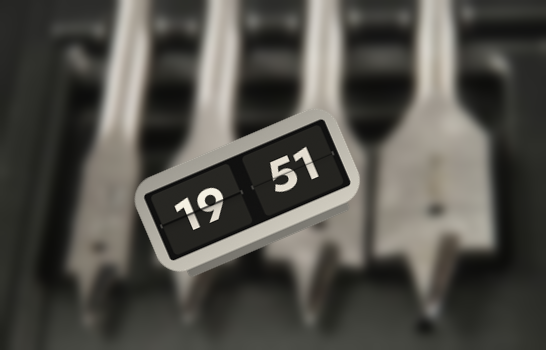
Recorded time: 19.51
